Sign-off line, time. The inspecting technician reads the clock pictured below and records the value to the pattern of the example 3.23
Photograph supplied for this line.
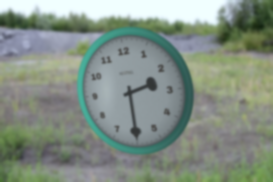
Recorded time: 2.30
